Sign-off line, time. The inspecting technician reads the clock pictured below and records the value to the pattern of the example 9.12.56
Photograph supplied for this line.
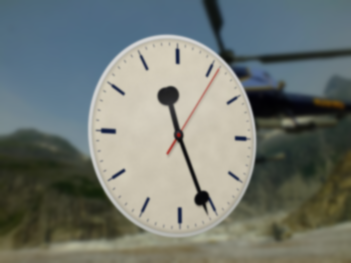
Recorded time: 11.26.06
